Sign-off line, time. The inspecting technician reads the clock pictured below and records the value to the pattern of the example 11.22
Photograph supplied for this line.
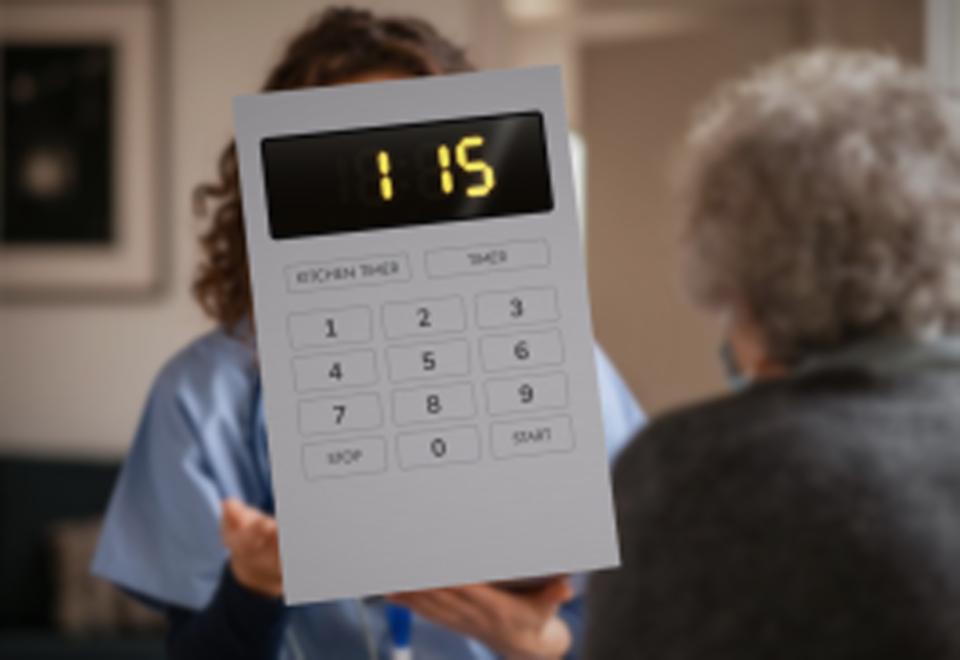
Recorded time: 1.15
